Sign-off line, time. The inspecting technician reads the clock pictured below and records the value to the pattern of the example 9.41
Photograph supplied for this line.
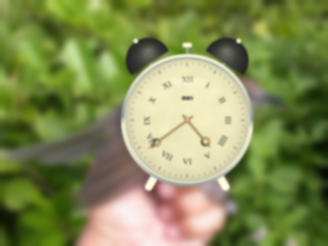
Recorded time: 4.39
